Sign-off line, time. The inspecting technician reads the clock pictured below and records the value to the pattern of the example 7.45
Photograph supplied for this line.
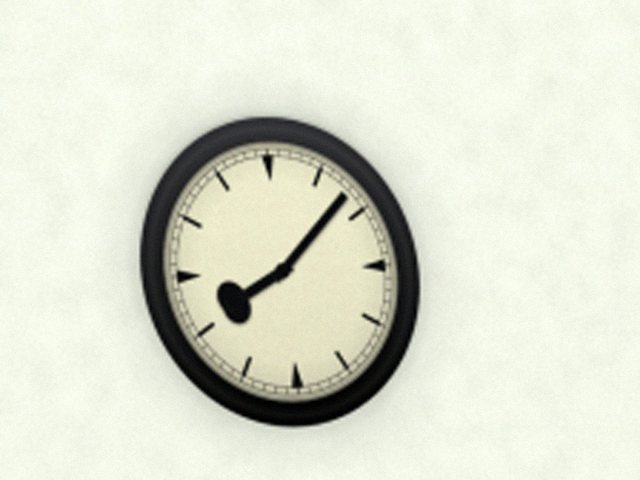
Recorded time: 8.08
